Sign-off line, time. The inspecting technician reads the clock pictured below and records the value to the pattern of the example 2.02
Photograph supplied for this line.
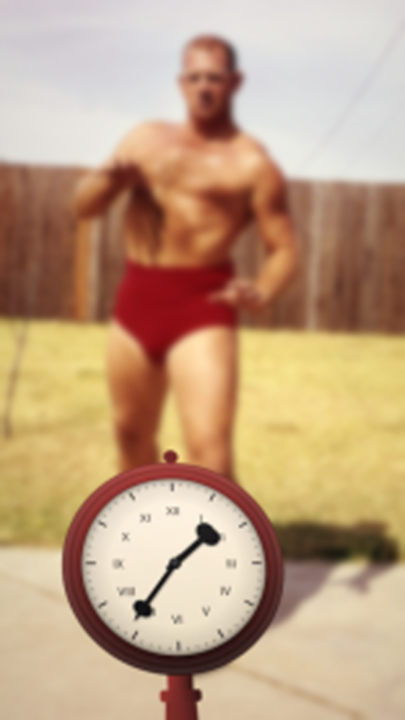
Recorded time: 1.36
